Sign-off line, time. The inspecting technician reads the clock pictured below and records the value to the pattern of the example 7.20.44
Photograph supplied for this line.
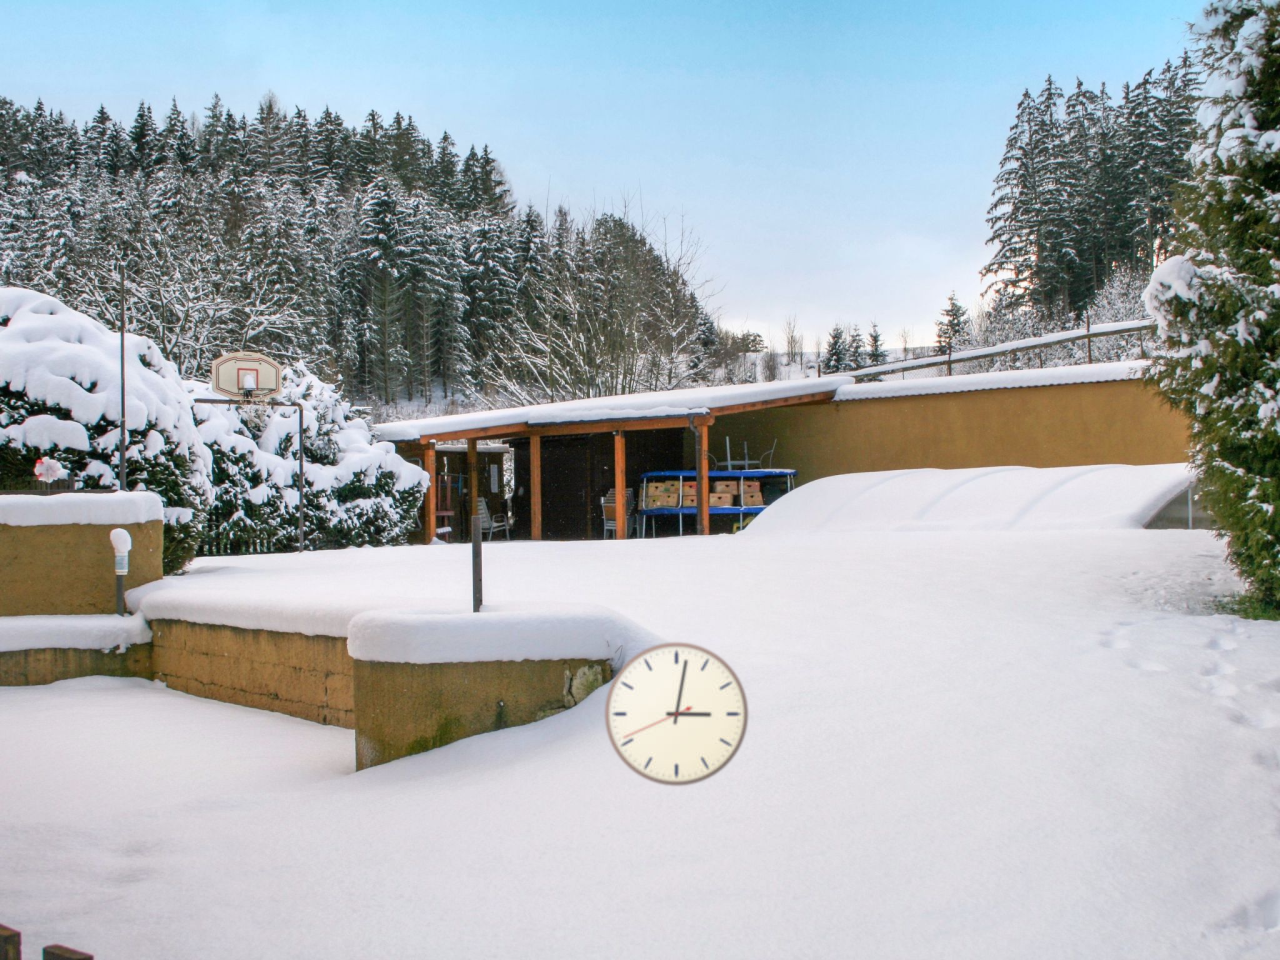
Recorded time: 3.01.41
